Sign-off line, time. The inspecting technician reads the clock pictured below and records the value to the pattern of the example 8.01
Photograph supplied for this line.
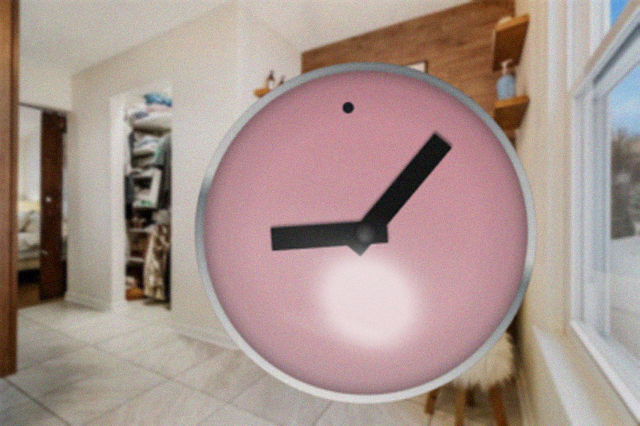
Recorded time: 9.08
